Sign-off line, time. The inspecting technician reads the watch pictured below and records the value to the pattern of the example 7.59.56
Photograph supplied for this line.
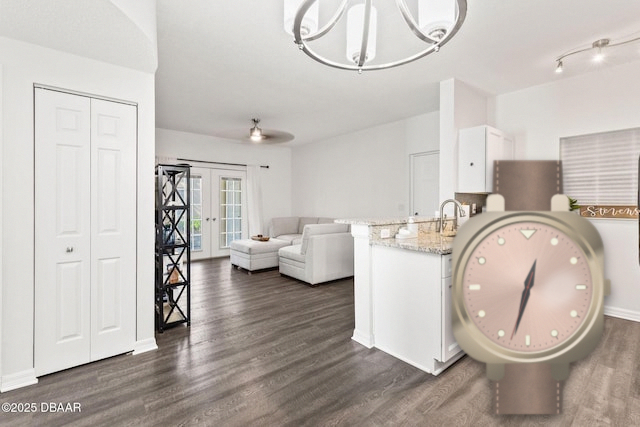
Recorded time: 12.32.33
